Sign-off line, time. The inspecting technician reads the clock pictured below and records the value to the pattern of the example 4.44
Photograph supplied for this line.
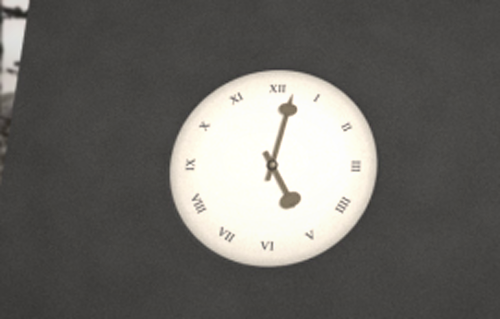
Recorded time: 5.02
